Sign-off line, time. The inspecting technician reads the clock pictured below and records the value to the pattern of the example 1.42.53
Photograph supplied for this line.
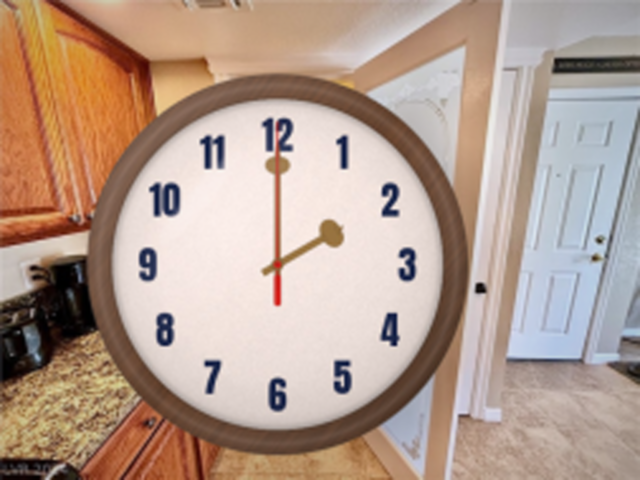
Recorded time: 2.00.00
